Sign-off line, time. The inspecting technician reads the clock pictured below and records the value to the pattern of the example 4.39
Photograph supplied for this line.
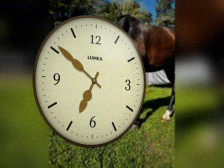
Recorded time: 6.51
